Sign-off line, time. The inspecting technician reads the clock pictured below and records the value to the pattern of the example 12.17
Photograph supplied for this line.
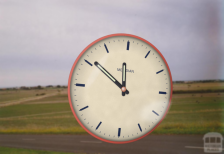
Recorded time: 11.51
